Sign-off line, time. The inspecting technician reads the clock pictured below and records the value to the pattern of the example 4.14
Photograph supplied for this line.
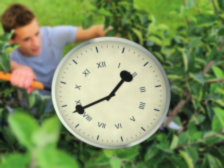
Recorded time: 1.43
